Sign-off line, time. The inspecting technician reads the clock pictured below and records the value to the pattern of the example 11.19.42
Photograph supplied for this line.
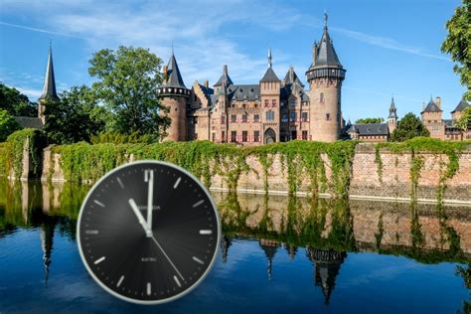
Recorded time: 11.00.24
